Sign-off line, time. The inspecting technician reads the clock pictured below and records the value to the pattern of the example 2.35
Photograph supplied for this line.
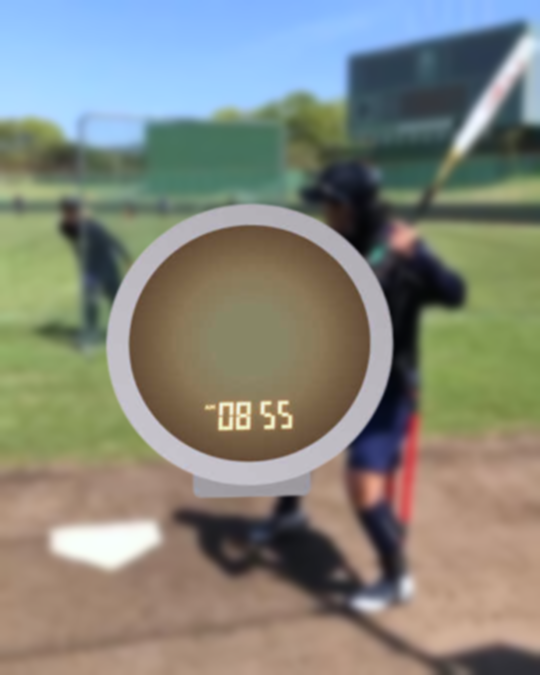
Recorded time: 8.55
